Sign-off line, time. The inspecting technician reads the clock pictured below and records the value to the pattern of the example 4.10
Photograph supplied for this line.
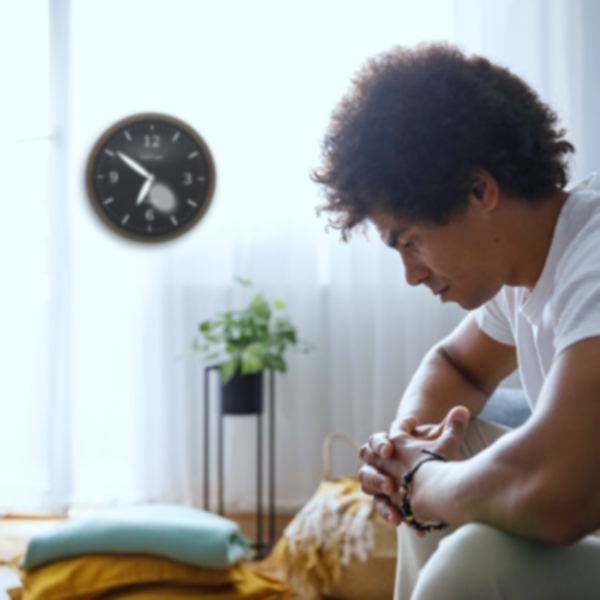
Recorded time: 6.51
